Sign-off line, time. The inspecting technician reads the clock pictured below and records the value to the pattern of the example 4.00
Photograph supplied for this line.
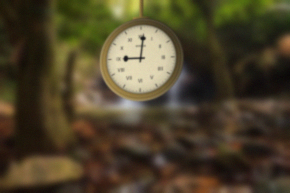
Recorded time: 9.01
